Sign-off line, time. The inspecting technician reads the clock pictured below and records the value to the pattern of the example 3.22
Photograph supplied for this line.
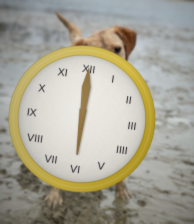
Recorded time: 6.00
